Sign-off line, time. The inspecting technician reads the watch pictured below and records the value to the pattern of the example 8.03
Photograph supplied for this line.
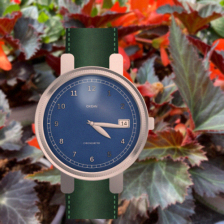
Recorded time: 4.16
